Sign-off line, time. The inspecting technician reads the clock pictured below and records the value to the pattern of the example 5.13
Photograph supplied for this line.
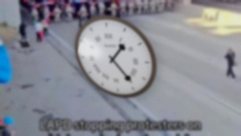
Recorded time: 1.24
